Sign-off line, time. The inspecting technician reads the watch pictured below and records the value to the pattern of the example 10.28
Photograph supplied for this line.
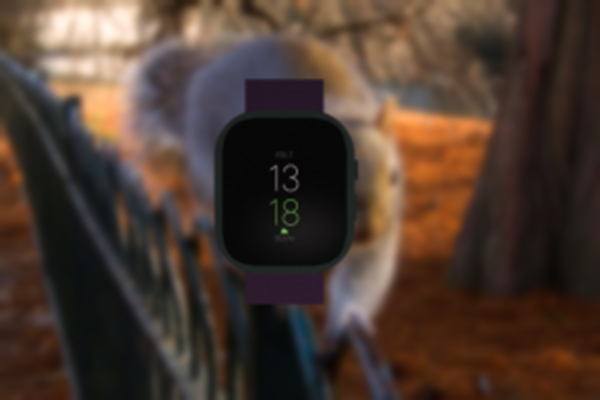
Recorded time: 13.18
